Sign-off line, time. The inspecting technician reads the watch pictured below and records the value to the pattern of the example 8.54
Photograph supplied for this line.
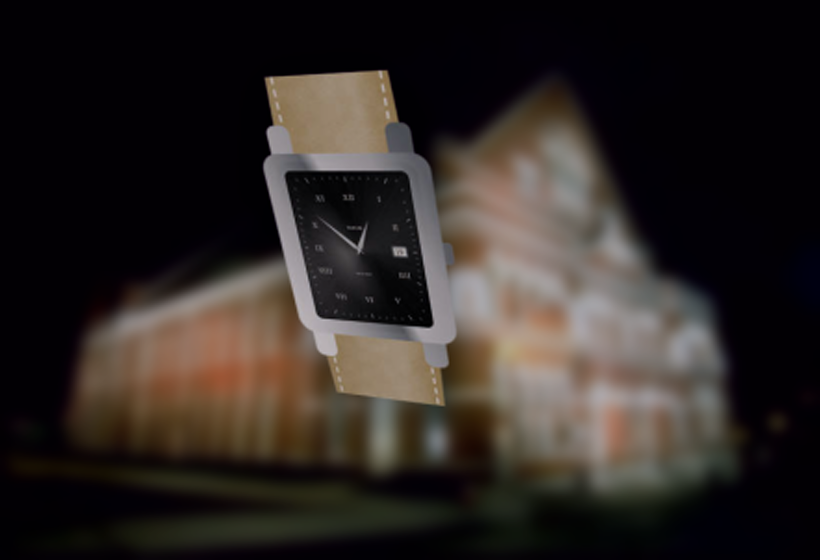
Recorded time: 12.52
